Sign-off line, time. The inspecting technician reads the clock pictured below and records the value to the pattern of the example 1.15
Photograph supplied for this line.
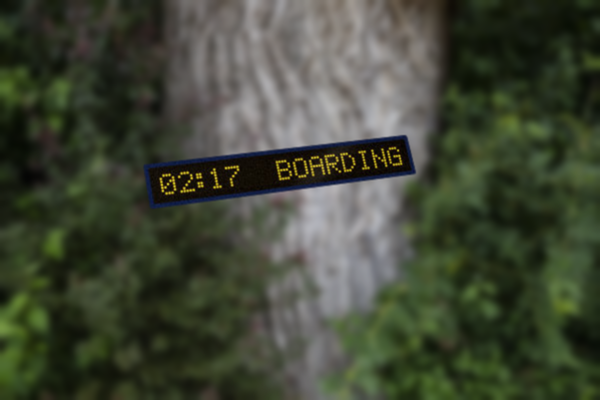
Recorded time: 2.17
